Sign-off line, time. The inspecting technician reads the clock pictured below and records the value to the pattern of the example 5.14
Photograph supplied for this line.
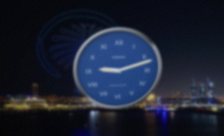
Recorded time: 9.12
